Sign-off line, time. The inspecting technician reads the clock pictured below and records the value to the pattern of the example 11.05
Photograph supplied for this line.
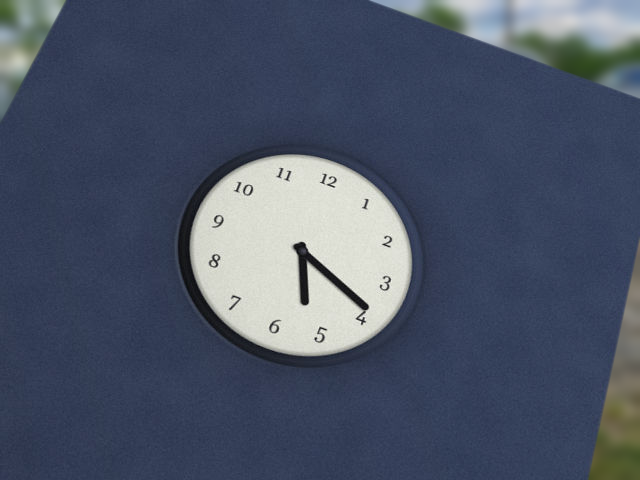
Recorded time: 5.19
